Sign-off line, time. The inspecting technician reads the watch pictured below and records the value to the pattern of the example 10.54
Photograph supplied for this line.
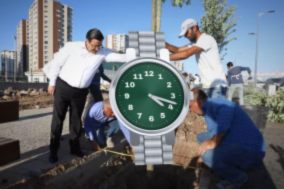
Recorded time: 4.18
